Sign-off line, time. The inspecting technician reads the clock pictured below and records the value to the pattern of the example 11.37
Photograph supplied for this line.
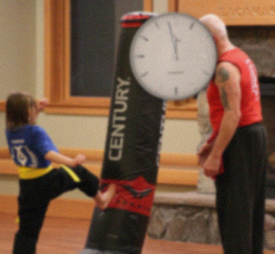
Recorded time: 11.58
